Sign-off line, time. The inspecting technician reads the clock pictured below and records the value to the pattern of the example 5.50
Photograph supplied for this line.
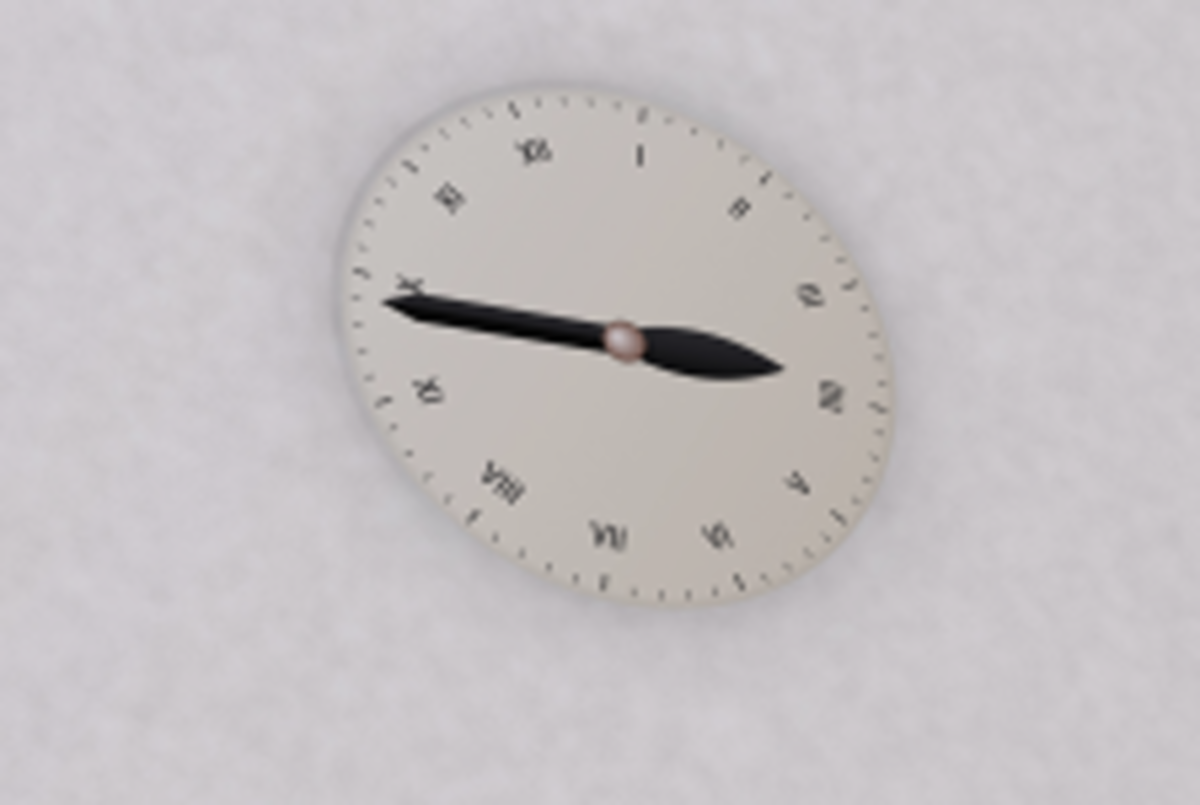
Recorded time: 3.49
